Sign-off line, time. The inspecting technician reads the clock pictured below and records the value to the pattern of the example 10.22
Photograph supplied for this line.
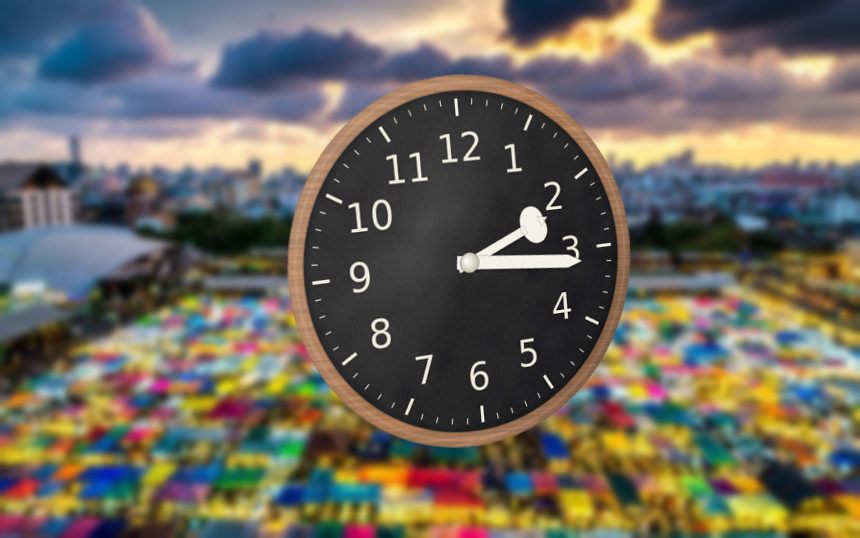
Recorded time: 2.16
